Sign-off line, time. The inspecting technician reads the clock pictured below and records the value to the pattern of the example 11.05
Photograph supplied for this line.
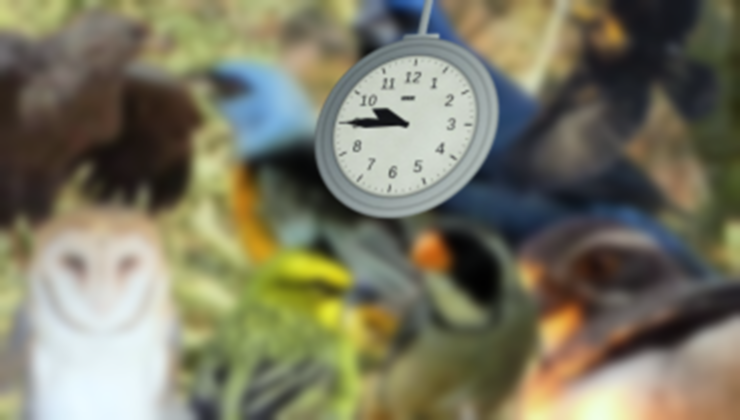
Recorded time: 9.45
